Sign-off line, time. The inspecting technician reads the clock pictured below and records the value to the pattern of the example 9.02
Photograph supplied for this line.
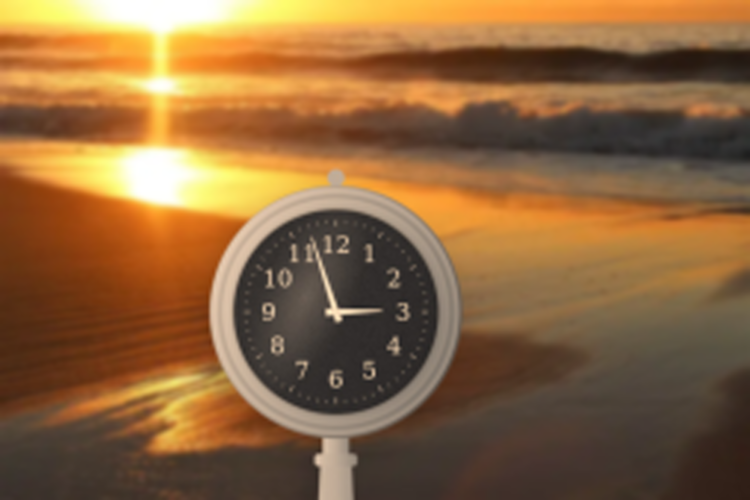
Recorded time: 2.57
